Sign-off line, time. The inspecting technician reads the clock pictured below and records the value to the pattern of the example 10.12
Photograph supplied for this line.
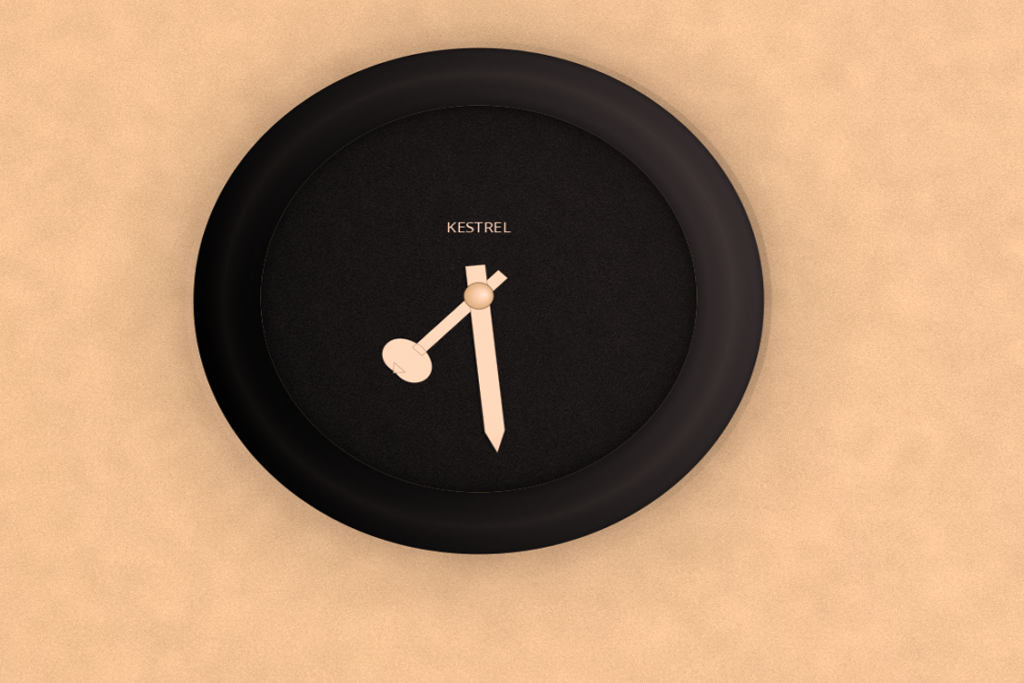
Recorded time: 7.29
